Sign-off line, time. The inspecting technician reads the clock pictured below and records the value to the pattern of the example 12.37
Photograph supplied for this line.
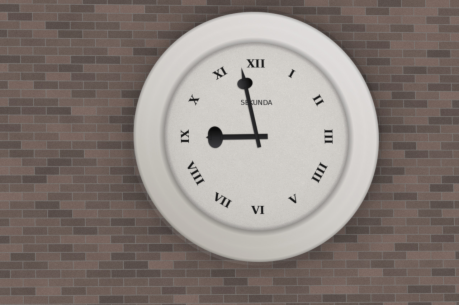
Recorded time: 8.58
